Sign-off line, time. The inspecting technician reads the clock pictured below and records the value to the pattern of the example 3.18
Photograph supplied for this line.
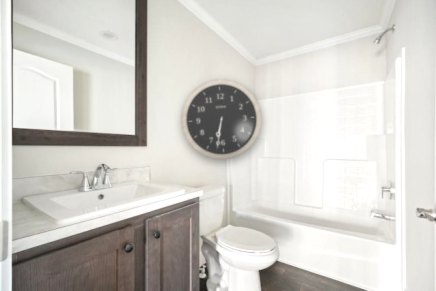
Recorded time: 6.32
